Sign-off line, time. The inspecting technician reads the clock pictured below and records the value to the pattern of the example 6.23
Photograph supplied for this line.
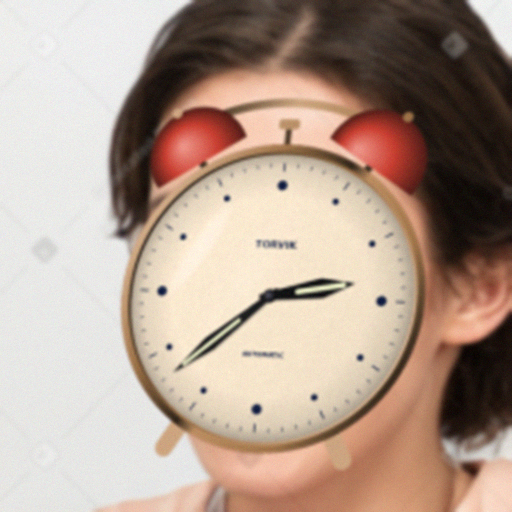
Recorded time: 2.38
